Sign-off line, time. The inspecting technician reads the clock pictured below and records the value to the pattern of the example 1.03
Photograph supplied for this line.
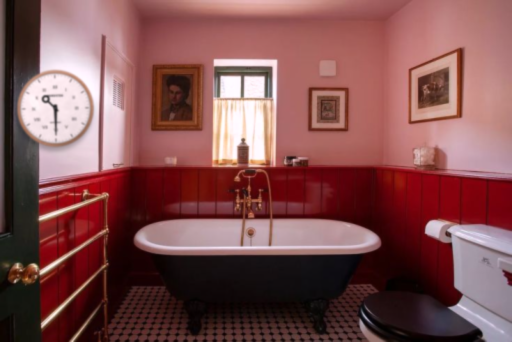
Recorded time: 10.30
